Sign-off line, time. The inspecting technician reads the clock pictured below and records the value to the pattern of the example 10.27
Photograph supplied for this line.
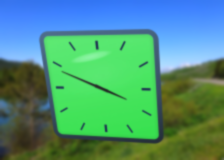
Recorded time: 3.49
